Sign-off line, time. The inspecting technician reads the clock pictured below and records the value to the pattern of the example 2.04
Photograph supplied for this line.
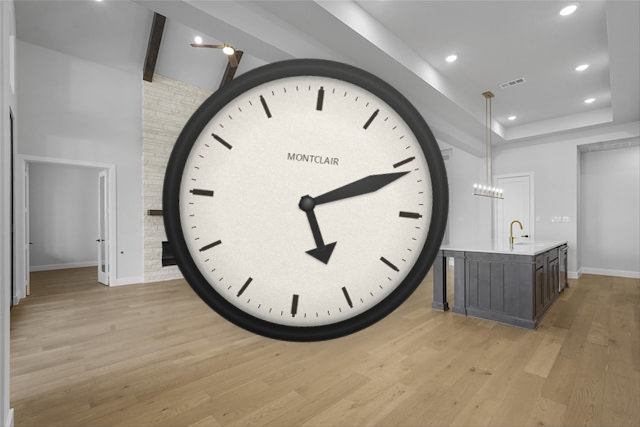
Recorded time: 5.11
